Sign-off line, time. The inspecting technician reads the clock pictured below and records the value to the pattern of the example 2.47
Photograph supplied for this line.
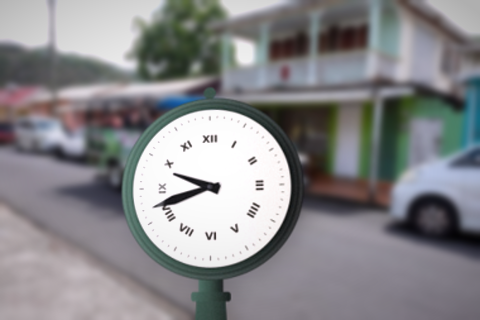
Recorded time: 9.42
